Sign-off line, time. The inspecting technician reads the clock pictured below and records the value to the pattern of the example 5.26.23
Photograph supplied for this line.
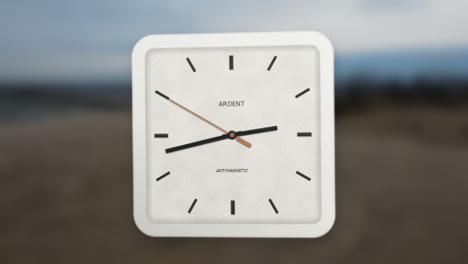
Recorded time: 2.42.50
